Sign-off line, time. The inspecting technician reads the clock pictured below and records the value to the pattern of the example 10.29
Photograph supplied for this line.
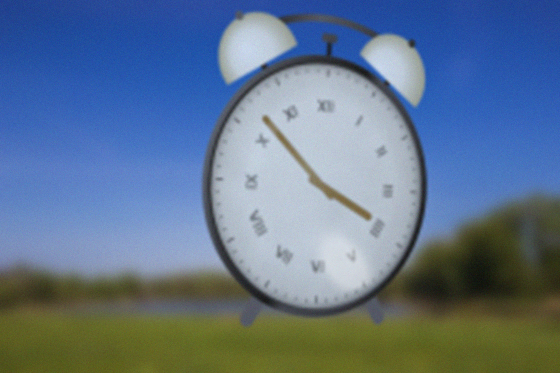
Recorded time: 3.52
